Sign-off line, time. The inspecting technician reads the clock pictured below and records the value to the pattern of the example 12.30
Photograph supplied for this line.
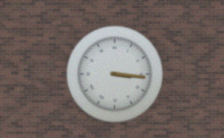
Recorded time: 3.16
